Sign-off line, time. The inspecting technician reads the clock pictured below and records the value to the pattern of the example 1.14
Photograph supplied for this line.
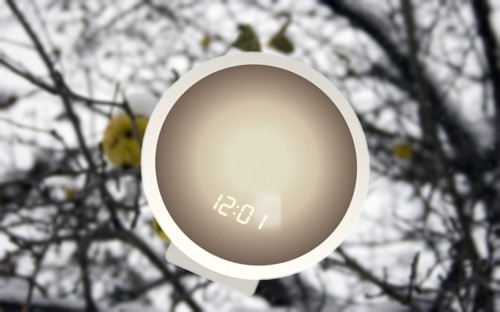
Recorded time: 12.01
